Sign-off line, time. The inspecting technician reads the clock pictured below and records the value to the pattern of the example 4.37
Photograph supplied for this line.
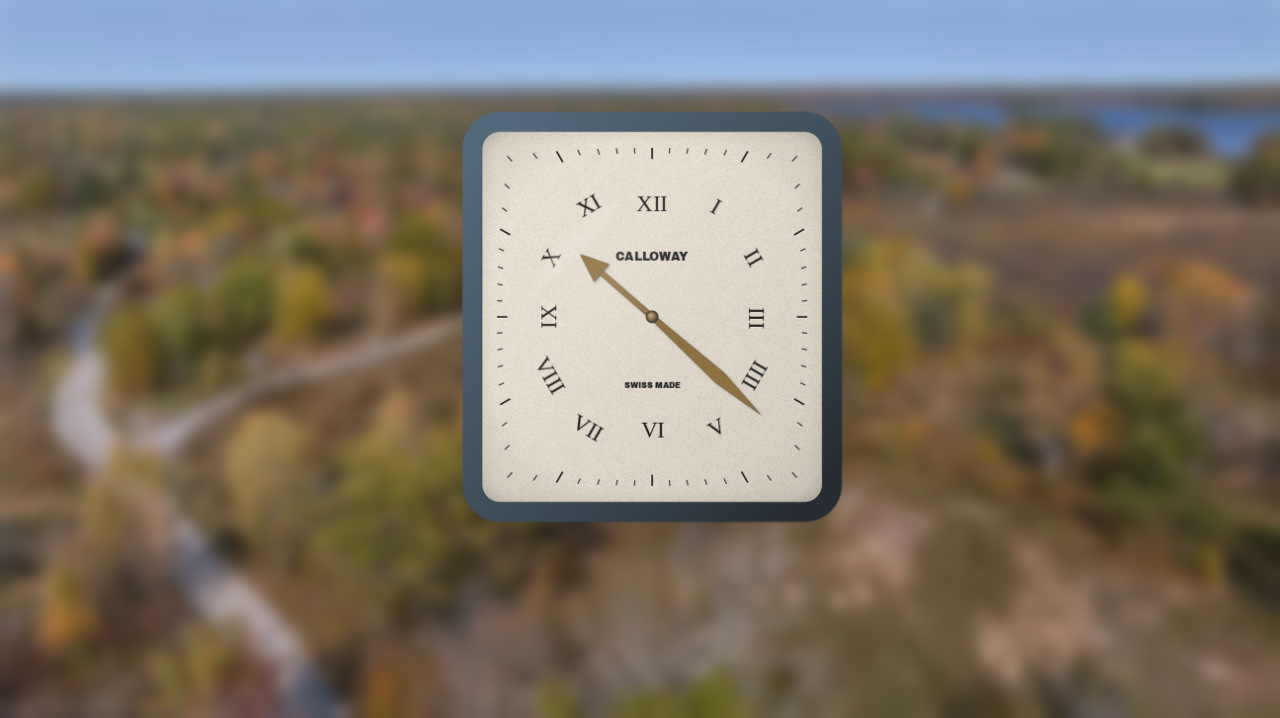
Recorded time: 10.22
